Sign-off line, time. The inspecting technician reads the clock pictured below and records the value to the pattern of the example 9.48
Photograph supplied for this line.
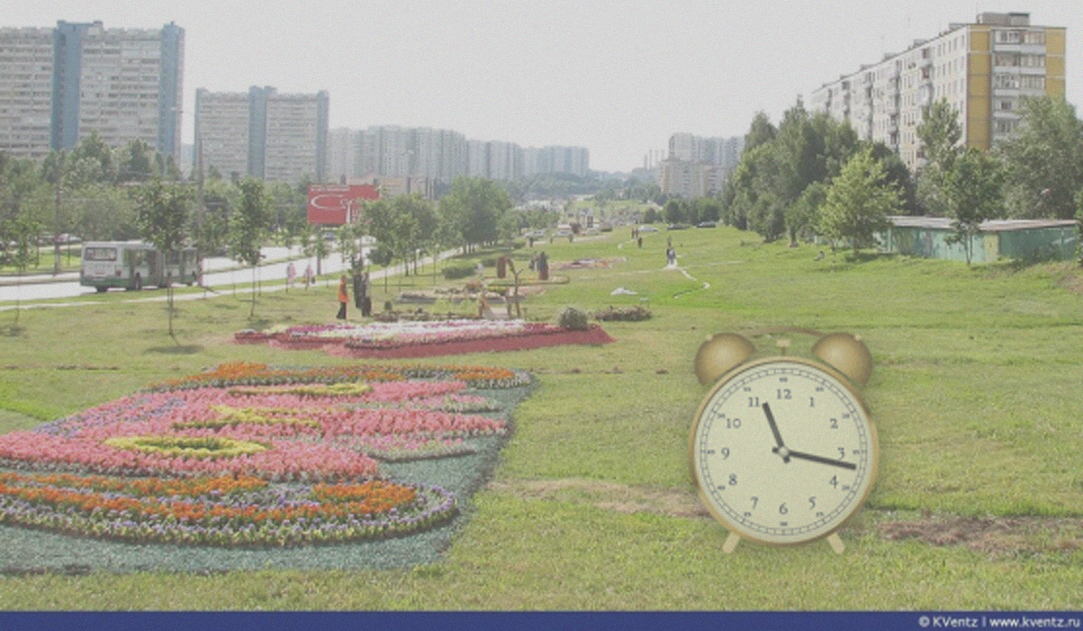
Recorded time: 11.17
